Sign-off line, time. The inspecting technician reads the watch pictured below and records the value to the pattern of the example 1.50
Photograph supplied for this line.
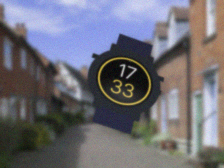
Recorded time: 17.33
